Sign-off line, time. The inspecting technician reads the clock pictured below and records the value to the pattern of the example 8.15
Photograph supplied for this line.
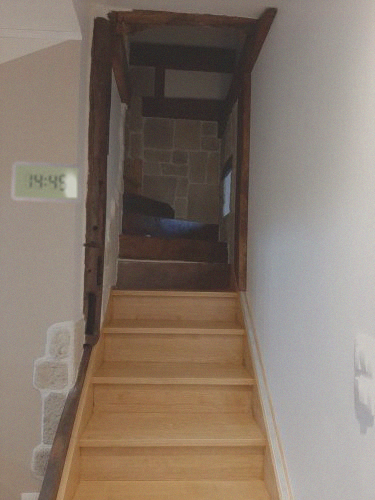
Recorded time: 14.45
